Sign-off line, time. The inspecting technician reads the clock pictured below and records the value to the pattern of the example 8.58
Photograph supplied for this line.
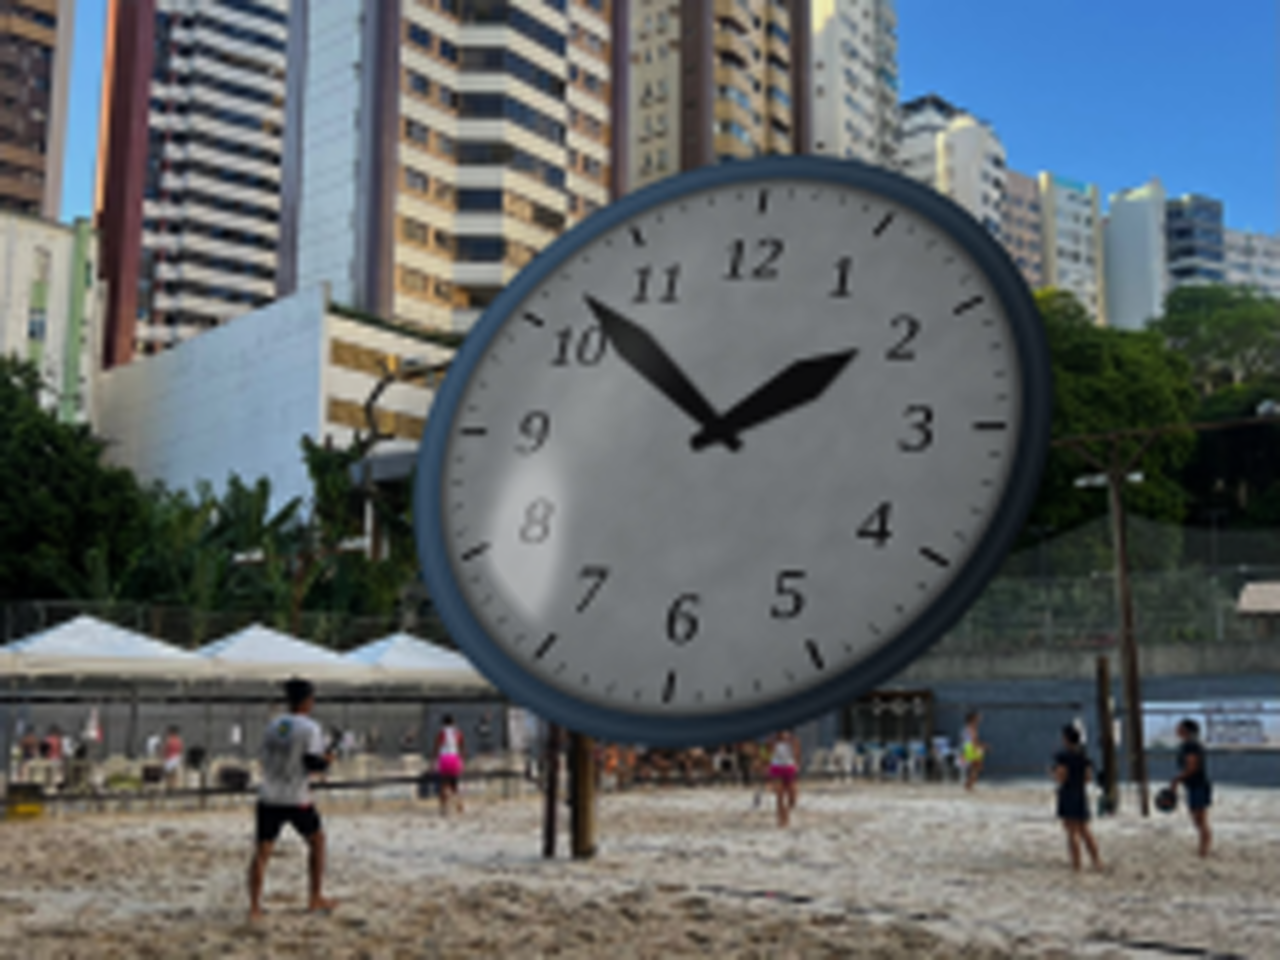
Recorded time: 1.52
